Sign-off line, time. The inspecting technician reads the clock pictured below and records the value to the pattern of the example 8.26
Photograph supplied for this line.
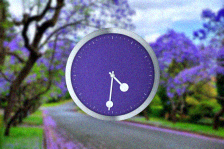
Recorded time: 4.31
